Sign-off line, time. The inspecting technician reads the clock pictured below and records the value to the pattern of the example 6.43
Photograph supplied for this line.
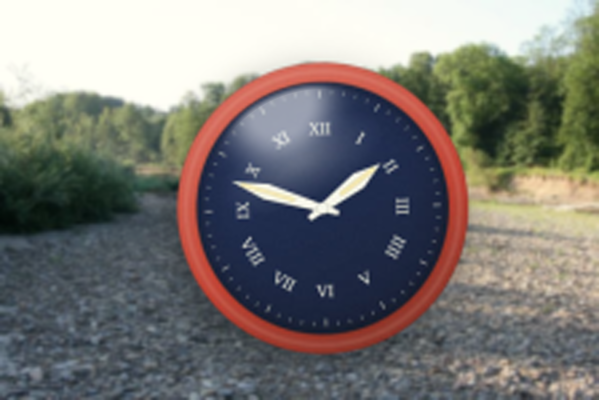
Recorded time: 1.48
